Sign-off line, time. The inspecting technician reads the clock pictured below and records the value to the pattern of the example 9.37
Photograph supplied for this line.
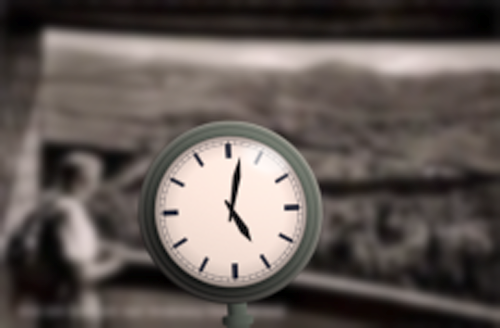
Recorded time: 5.02
